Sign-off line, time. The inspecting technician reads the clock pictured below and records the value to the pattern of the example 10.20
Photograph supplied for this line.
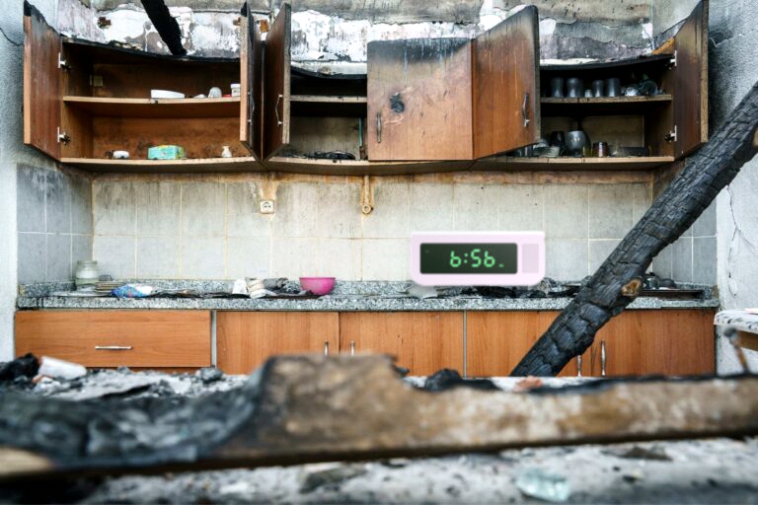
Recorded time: 6.56
